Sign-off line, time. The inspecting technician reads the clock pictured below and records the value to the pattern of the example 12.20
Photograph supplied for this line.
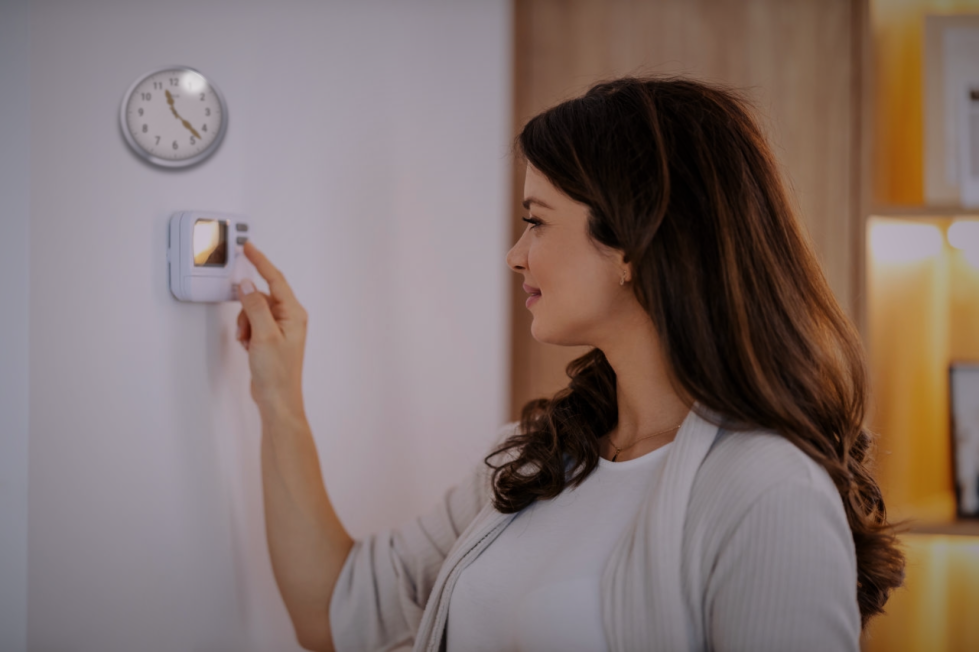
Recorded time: 11.23
